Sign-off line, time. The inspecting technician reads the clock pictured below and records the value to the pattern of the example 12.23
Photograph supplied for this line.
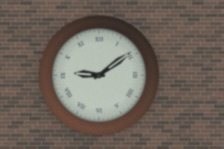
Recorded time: 9.09
